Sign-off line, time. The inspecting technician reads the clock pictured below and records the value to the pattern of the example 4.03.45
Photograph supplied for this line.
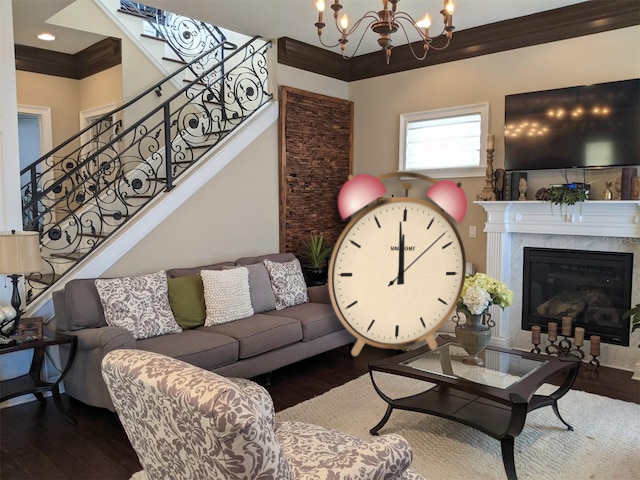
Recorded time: 11.59.08
